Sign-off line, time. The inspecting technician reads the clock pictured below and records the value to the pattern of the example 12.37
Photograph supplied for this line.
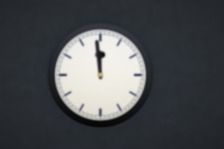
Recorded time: 11.59
